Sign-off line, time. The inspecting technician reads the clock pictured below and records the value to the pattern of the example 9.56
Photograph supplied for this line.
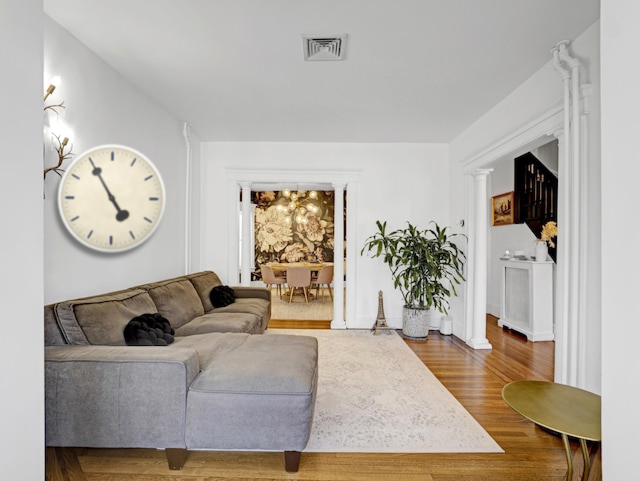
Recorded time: 4.55
